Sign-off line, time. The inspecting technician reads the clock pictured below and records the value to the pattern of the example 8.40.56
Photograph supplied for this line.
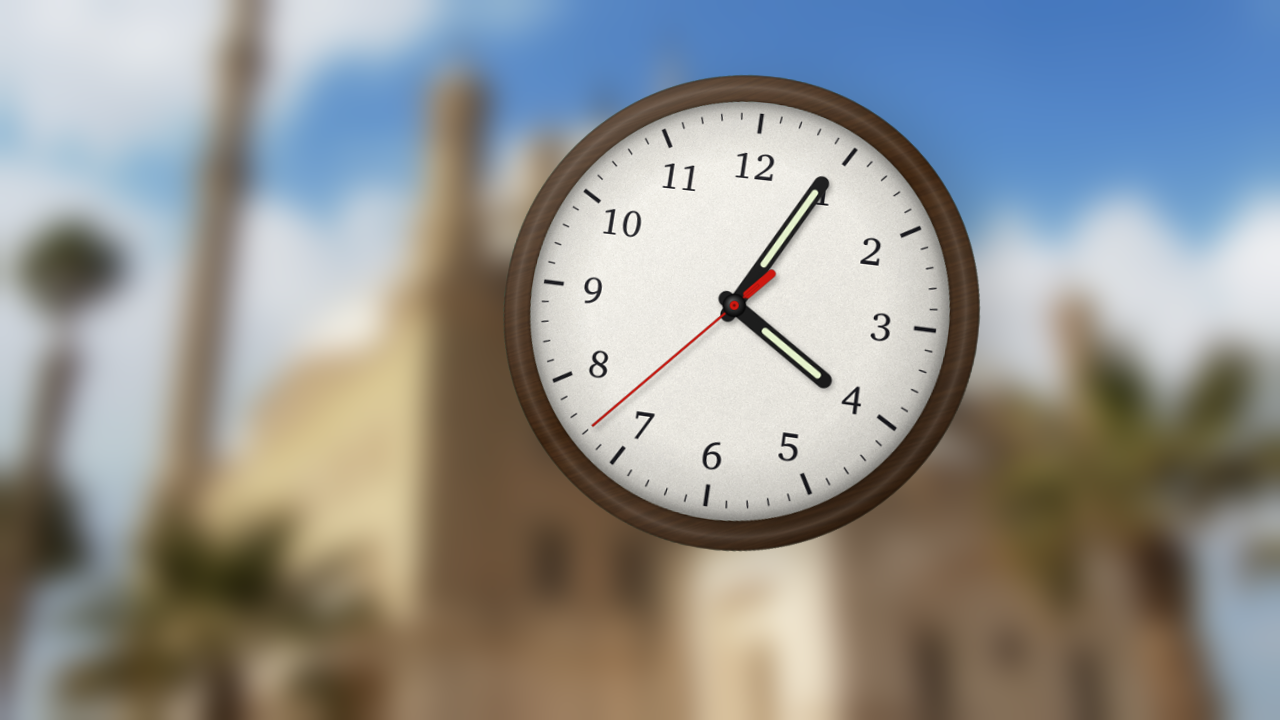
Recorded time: 4.04.37
